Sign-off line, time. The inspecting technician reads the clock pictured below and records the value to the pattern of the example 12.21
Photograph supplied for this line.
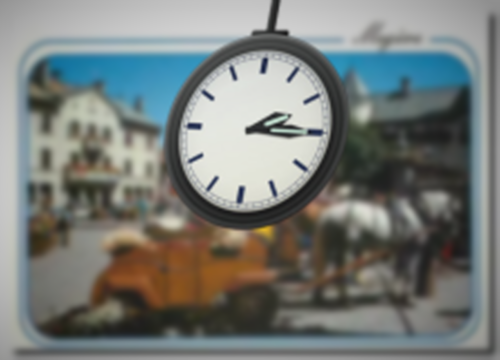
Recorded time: 2.15
